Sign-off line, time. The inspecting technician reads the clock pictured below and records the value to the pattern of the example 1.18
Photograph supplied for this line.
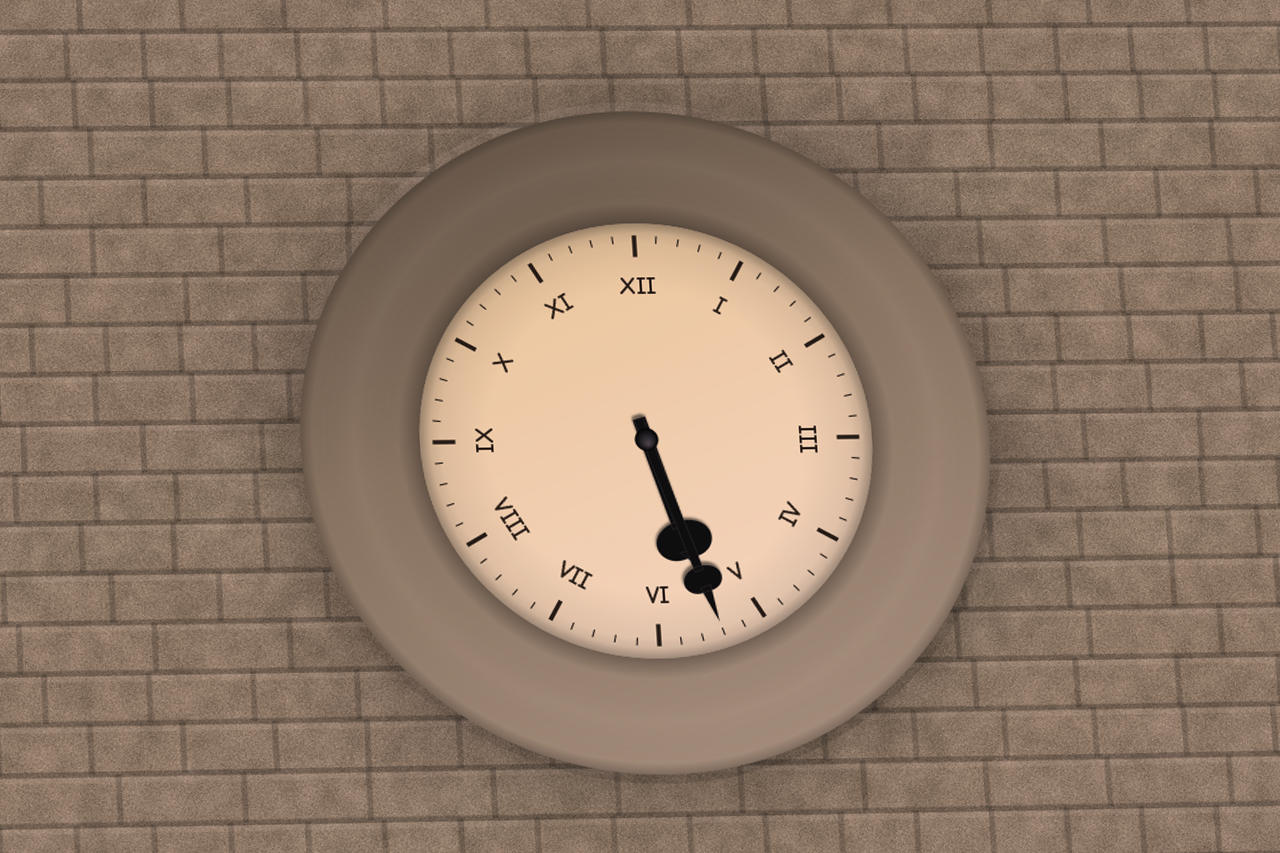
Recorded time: 5.27
